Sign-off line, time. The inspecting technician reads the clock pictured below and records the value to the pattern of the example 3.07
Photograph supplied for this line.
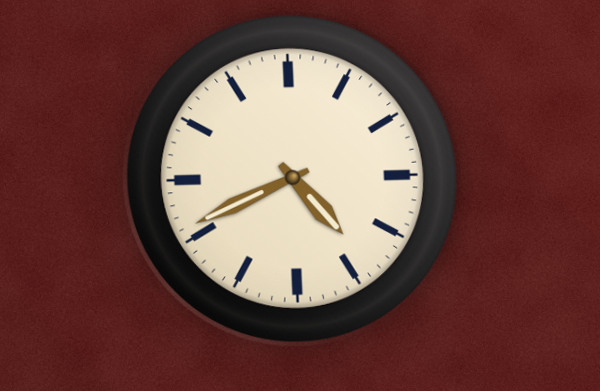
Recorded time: 4.41
